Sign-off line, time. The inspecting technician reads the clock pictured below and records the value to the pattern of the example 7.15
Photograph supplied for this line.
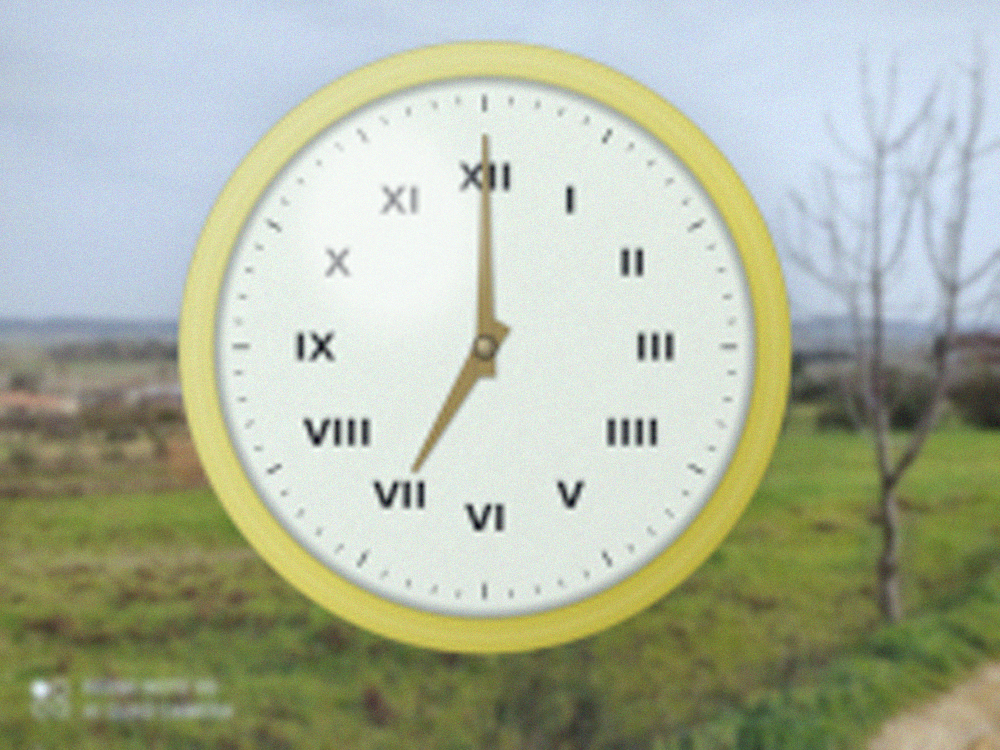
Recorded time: 7.00
